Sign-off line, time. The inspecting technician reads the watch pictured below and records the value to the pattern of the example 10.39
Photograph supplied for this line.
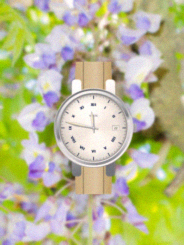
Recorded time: 11.47
